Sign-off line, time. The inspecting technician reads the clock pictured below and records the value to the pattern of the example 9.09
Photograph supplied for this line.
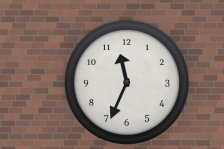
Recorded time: 11.34
